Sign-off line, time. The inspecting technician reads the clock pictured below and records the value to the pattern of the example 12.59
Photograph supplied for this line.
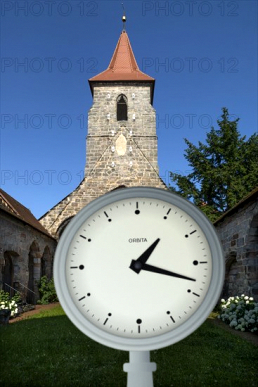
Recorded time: 1.18
